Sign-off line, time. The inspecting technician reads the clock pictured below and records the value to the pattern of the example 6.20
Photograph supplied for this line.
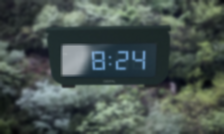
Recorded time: 8.24
